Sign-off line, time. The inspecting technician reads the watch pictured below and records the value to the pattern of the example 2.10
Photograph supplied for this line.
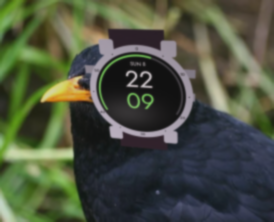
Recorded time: 22.09
